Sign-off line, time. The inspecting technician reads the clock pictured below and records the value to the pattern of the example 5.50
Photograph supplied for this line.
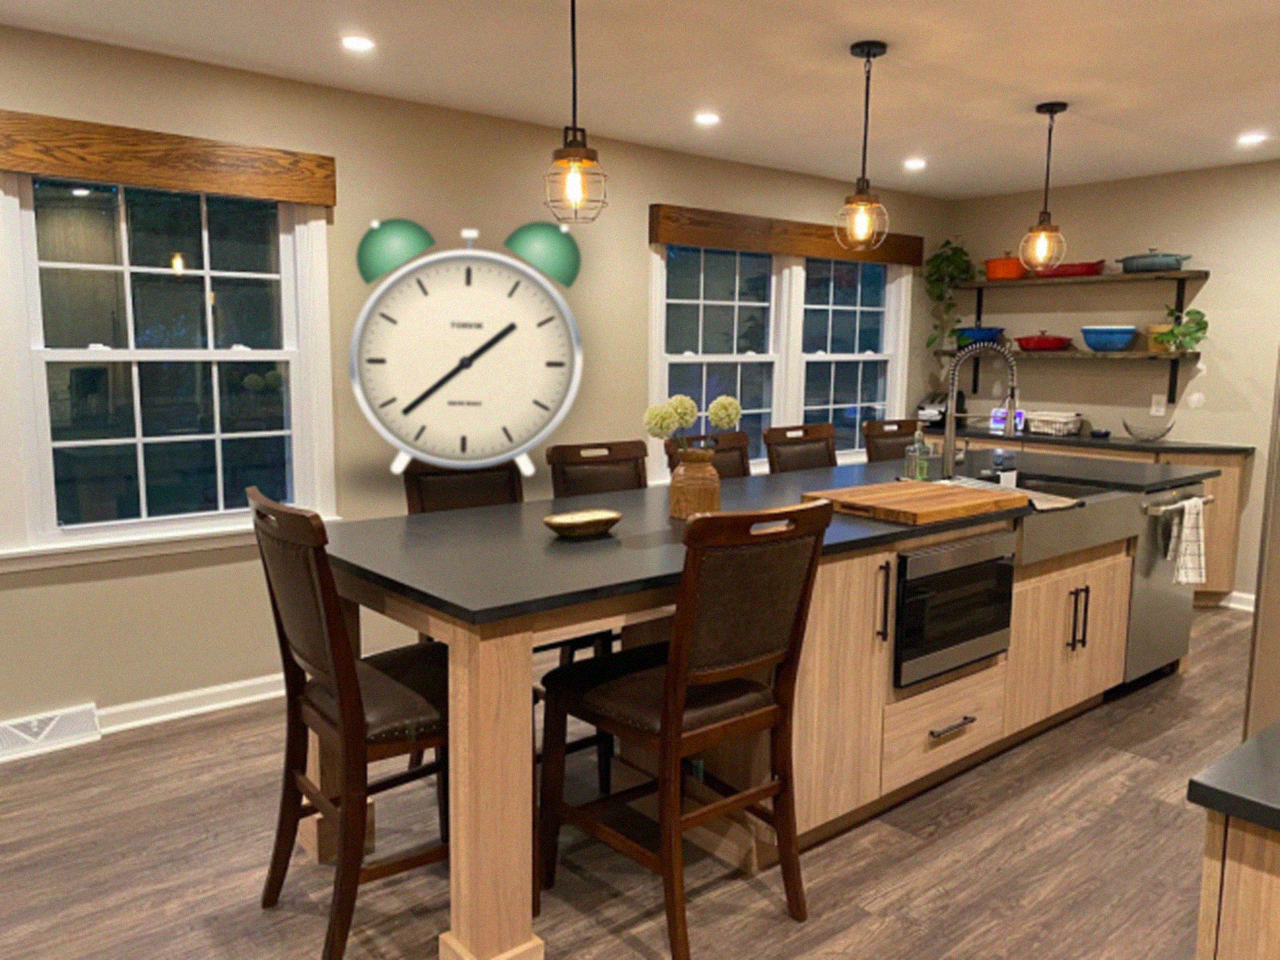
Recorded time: 1.38
